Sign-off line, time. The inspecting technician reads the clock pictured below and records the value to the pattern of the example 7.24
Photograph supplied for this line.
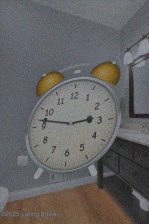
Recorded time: 2.47
